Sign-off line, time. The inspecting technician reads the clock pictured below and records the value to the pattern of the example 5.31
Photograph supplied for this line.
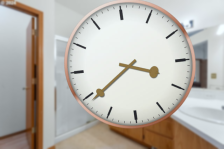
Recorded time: 3.39
